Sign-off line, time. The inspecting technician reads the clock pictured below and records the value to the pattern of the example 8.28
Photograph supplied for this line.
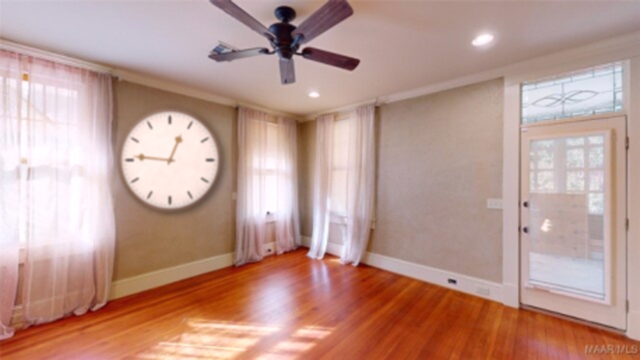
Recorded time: 12.46
